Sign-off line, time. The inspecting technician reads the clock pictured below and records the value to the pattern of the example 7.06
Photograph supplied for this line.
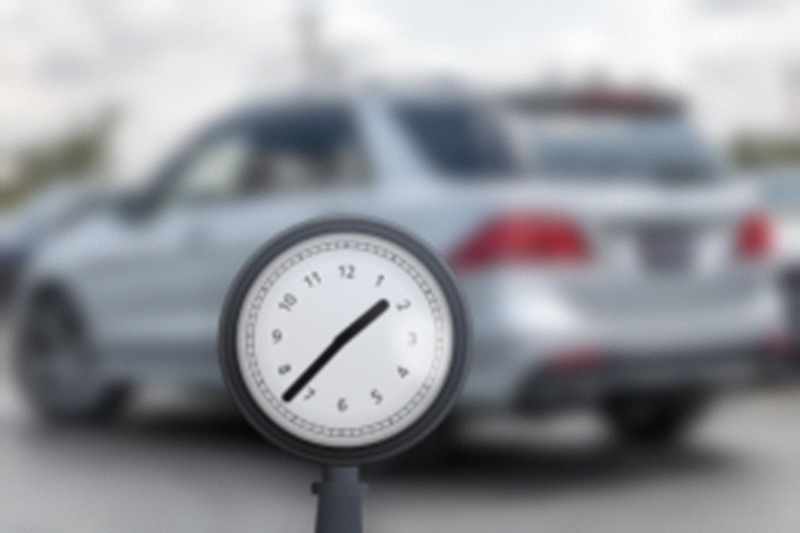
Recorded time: 1.37
